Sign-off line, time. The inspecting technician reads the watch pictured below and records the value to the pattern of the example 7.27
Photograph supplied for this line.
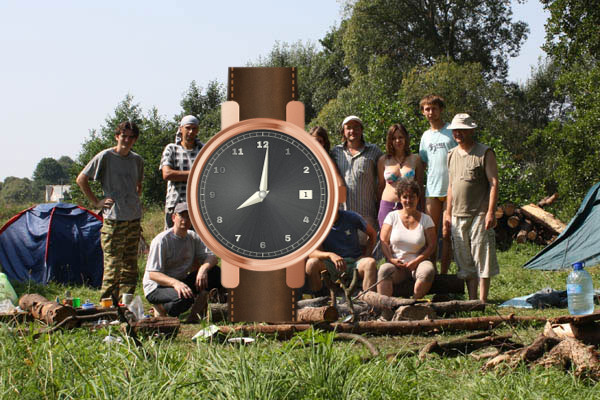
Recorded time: 8.01
